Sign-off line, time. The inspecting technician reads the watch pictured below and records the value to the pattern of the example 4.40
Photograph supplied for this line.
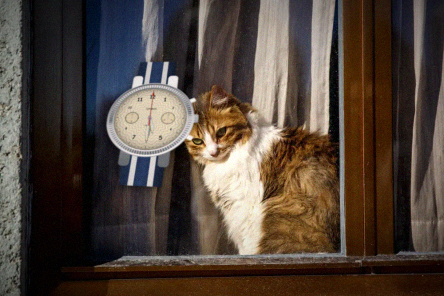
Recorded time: 5.30
